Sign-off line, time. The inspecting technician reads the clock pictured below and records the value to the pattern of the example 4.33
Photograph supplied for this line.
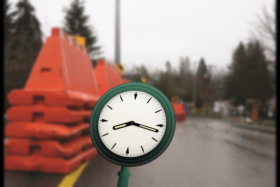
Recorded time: 8.17
